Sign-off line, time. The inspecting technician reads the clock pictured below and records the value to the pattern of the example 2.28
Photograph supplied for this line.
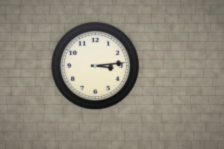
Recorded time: 3.14
